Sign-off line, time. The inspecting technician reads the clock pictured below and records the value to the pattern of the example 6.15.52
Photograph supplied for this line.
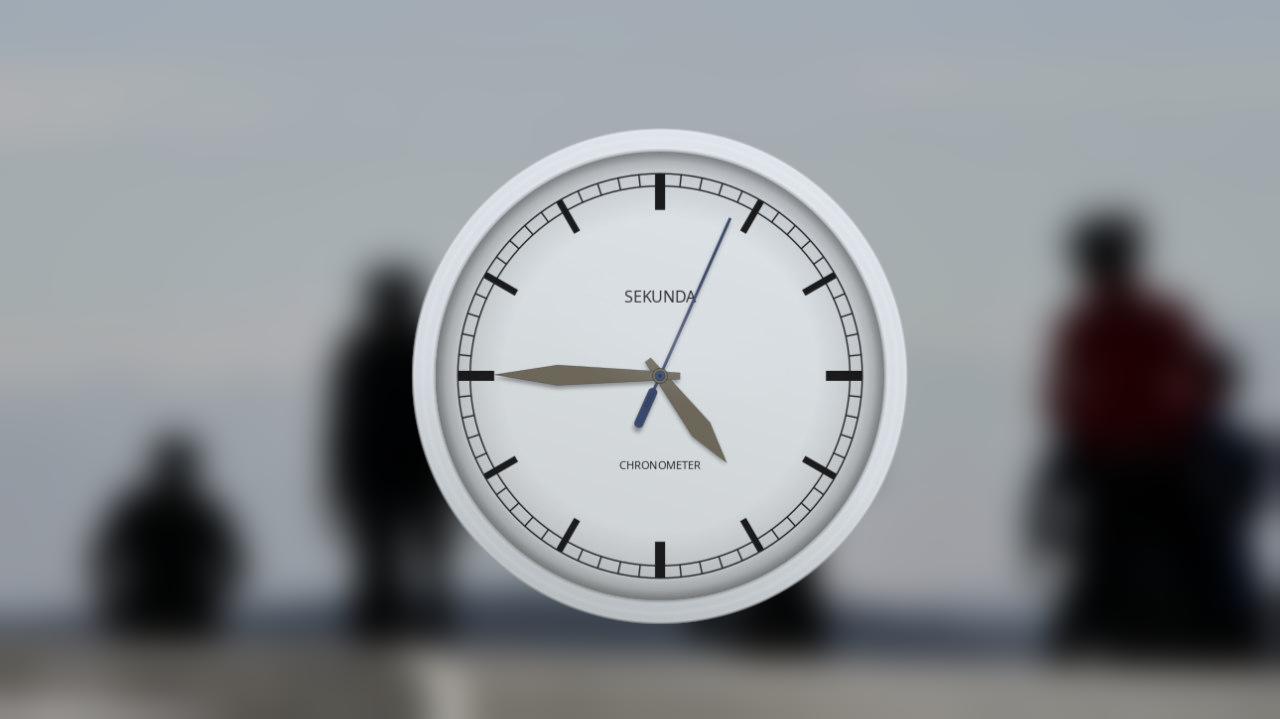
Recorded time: 4.45.04
